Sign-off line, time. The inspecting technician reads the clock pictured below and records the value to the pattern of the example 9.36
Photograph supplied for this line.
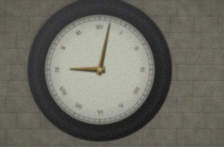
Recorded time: 9.02
